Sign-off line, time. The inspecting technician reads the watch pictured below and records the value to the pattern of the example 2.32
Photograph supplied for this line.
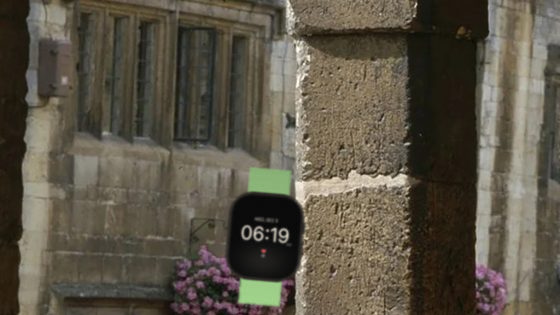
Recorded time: 6.19
